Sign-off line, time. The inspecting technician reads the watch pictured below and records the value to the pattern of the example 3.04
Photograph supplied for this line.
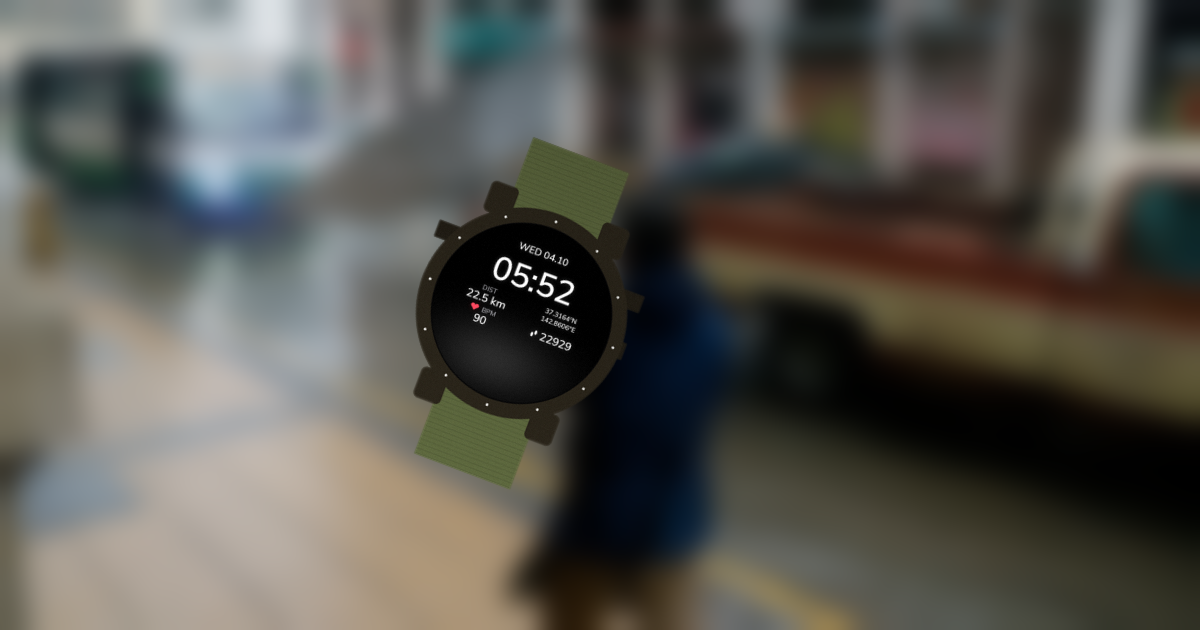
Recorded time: 5.52
